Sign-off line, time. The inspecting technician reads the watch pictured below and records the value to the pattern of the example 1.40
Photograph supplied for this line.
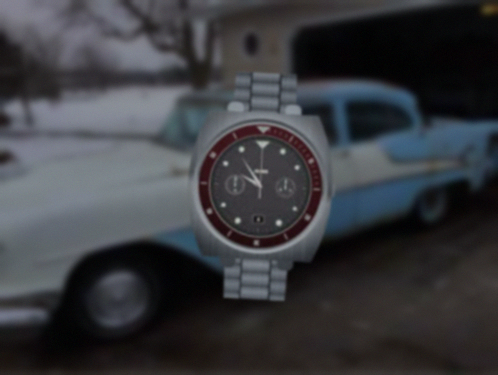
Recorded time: 9.54
